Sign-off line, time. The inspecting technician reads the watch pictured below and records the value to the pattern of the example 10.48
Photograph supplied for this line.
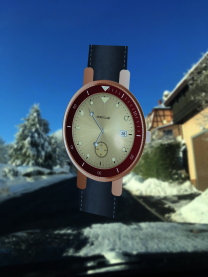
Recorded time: 6.53
